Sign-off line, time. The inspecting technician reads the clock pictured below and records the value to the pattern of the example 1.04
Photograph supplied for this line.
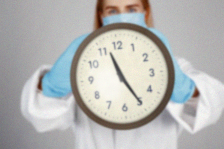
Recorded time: 11.25
